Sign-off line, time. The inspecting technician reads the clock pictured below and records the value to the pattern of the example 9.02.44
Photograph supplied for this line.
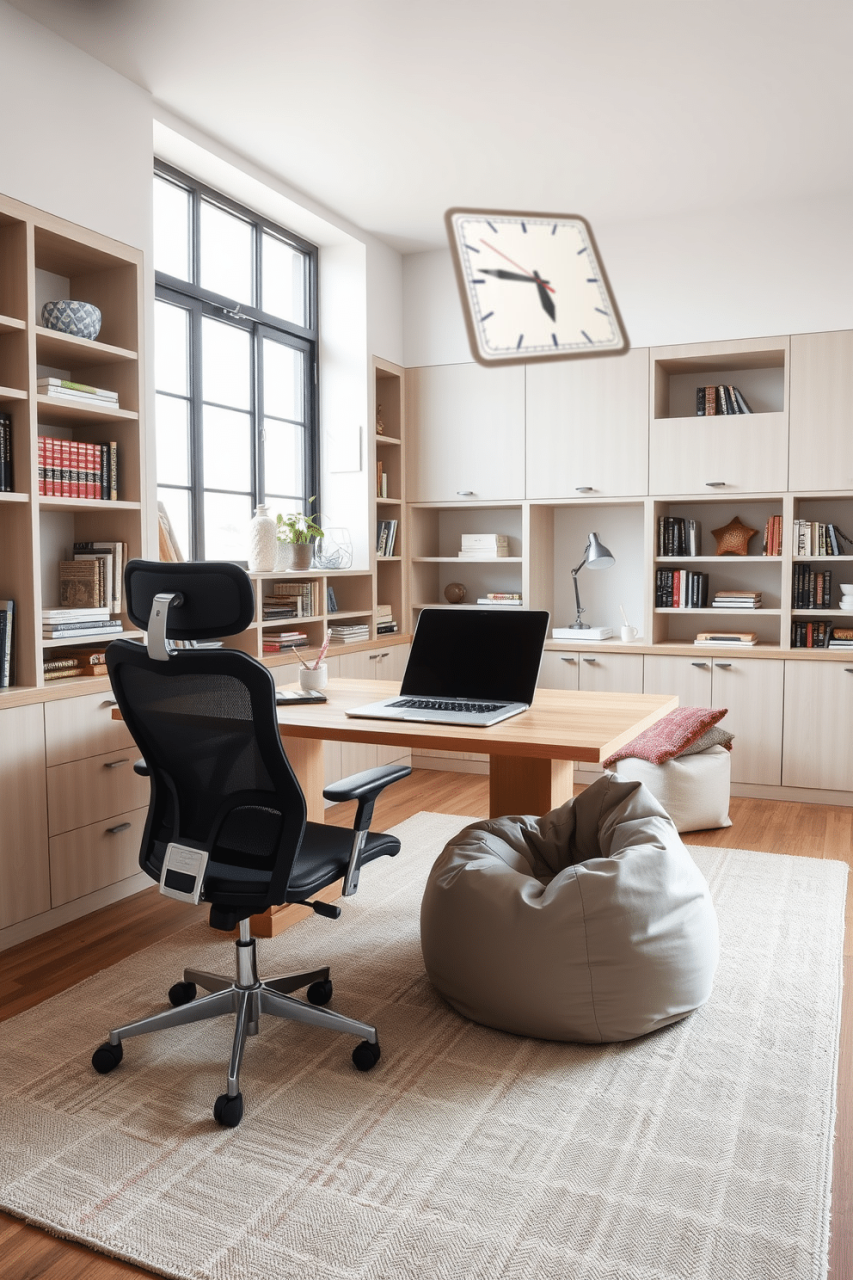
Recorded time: 5.46.52
